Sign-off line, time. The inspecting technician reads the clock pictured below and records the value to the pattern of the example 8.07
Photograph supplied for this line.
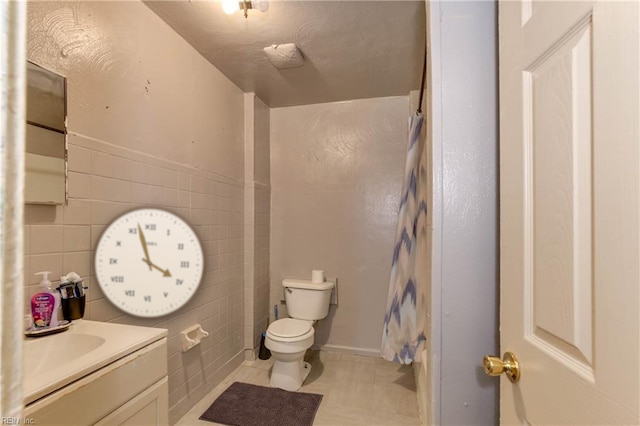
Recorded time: 3.57
